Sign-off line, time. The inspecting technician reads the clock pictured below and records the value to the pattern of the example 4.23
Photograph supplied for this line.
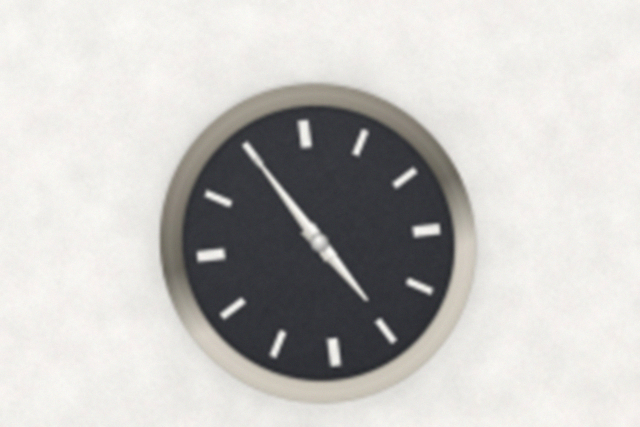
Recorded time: 4.55
